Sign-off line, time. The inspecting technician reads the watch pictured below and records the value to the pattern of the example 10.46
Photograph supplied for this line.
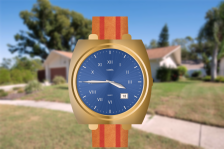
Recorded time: 3.45
